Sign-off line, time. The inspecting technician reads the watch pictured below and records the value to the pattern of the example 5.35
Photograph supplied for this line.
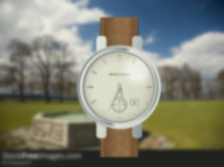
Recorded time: 5.34
